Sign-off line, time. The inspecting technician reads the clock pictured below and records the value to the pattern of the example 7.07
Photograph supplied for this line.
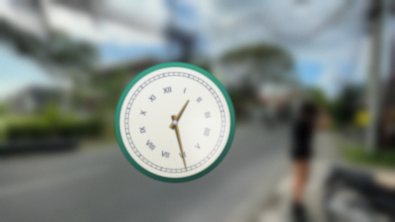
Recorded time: 1.30
